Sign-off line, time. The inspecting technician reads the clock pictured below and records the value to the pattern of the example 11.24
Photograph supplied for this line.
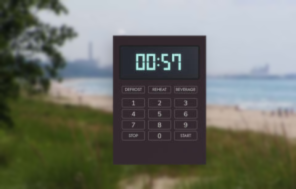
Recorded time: 0.57
